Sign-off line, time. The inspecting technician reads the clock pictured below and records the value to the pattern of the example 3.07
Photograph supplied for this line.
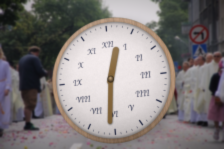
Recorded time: 12.31
